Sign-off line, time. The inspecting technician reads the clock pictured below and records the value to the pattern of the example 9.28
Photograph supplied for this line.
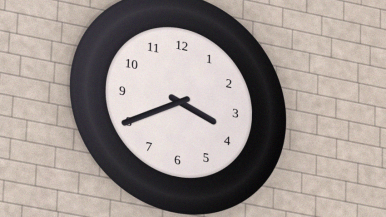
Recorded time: 3.40
